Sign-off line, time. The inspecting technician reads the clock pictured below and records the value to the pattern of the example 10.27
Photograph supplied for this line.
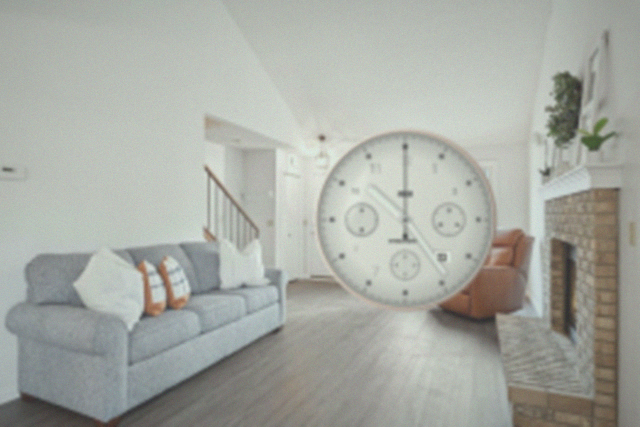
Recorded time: 10.24
